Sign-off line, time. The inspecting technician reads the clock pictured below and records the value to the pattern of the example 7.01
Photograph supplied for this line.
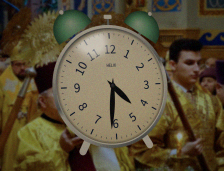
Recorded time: 4.31
